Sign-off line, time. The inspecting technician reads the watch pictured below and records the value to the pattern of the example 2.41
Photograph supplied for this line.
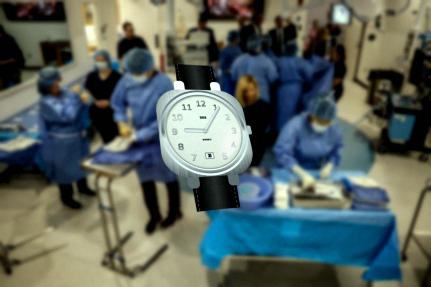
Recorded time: 9.06
